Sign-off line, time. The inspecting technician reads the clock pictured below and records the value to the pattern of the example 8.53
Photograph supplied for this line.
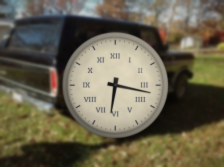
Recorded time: 6.17
